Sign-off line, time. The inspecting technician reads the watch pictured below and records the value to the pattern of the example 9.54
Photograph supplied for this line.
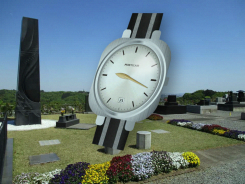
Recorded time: 9.18
